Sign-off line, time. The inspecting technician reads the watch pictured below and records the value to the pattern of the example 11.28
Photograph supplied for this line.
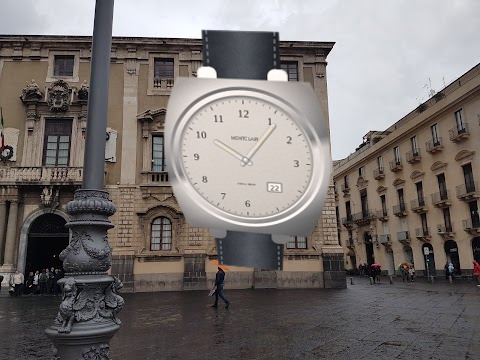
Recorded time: 10.06
